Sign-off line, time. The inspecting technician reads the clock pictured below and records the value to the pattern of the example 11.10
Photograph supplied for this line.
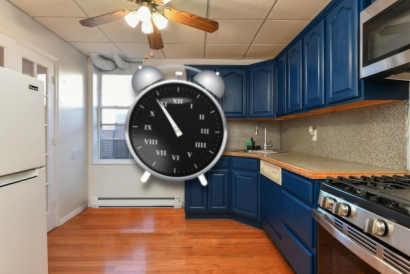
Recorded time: 10.54
